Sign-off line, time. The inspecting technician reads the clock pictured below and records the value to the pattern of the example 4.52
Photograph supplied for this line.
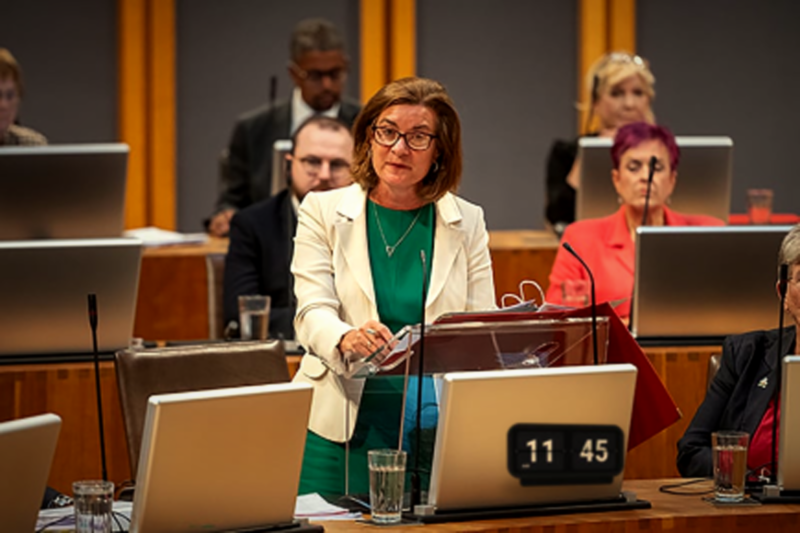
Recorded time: 11.45
